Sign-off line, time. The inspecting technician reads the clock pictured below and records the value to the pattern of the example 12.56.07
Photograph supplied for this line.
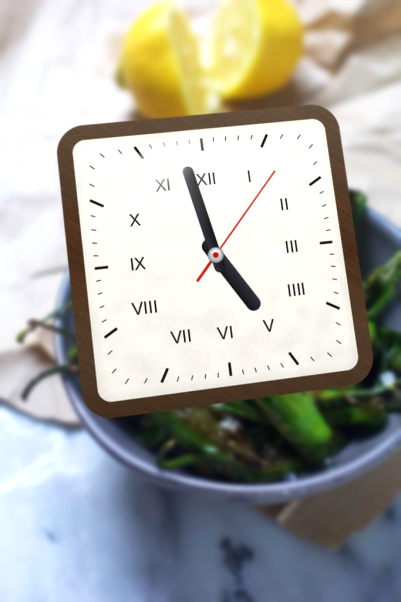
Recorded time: 4.58.07
